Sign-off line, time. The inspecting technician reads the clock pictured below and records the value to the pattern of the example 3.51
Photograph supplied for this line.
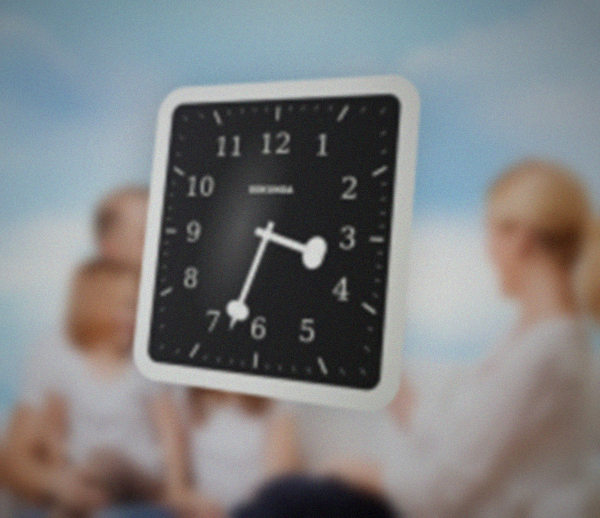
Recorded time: 3.33
